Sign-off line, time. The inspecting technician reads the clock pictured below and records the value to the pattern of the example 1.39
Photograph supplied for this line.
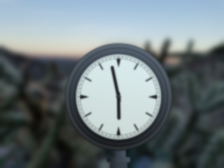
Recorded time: 5.58
